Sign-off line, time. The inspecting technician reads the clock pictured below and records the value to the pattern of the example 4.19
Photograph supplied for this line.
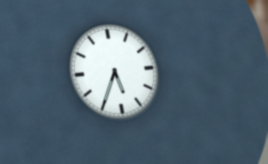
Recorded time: 5.35
